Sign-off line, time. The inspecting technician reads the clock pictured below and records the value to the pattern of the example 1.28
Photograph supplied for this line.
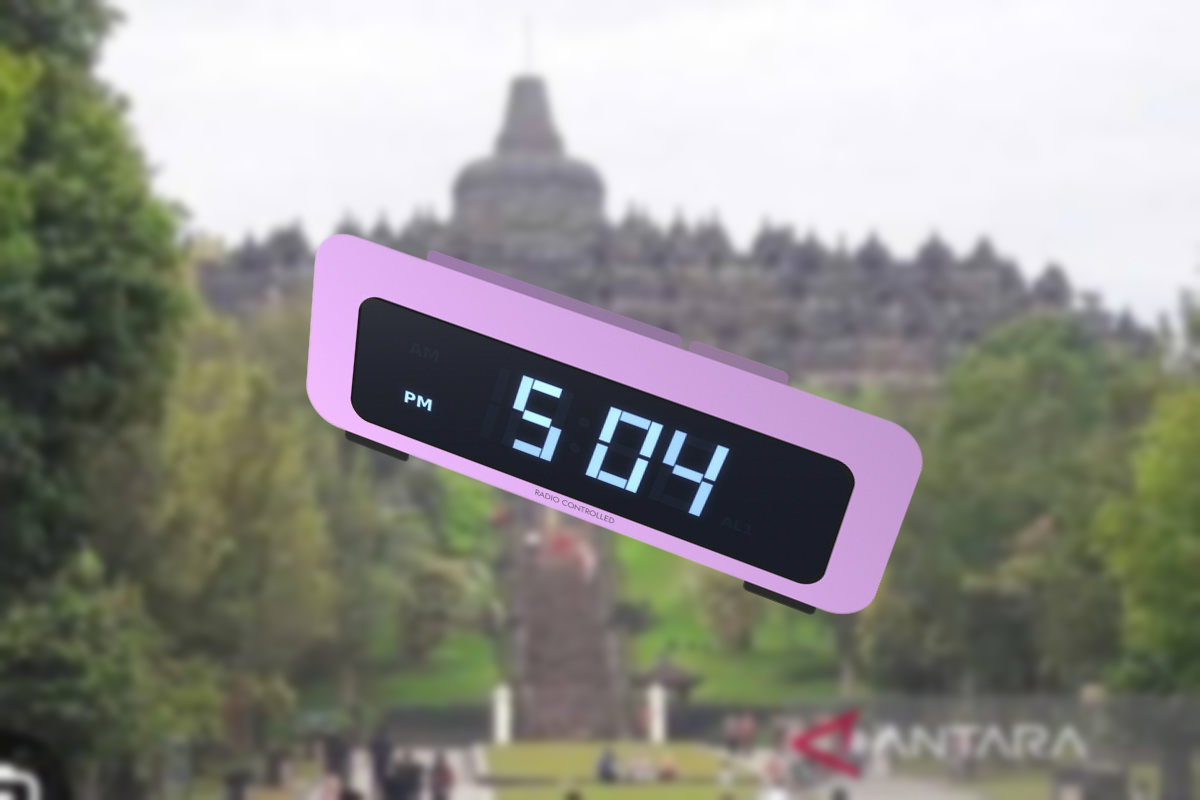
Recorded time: 5.04
